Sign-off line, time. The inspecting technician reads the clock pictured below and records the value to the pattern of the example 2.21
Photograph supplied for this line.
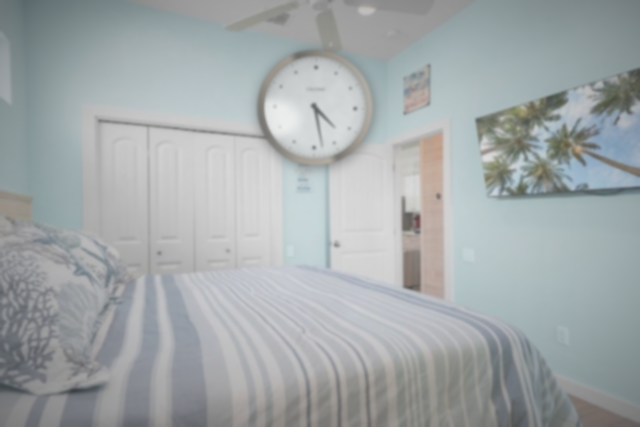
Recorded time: 4.28
